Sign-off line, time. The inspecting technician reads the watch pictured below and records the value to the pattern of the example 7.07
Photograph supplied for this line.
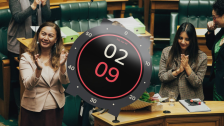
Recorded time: 2.09
